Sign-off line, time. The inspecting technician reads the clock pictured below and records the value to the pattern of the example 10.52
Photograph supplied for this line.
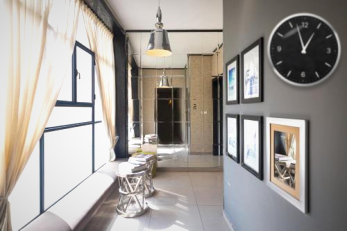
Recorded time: 12.57
